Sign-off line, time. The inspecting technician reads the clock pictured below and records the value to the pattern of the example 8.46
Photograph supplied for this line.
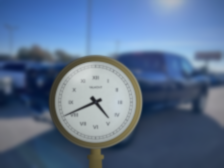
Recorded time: 4.41
